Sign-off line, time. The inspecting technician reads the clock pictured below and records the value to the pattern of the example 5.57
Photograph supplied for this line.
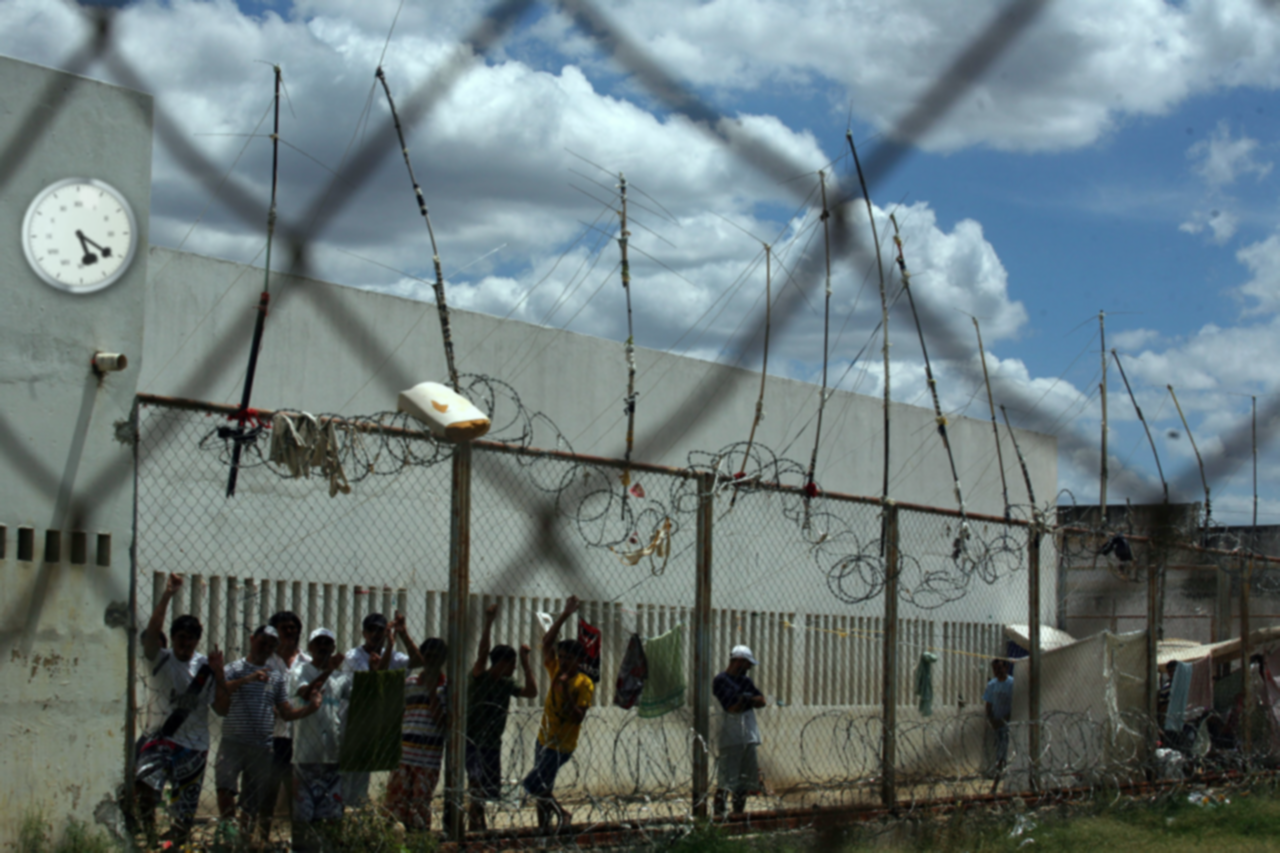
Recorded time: 5.21
